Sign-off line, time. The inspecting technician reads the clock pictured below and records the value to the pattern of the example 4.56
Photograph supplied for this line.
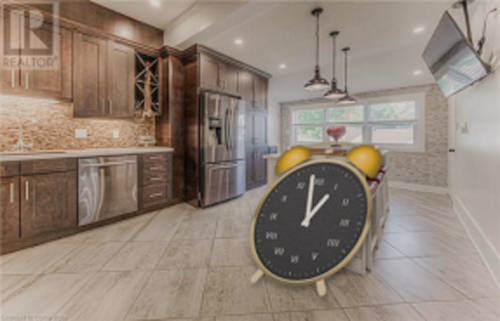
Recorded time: 12.58
